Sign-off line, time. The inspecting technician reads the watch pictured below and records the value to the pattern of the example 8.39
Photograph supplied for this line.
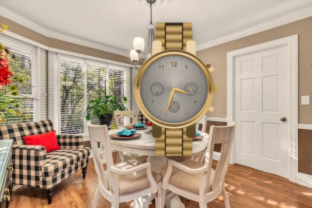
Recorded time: 3.33
